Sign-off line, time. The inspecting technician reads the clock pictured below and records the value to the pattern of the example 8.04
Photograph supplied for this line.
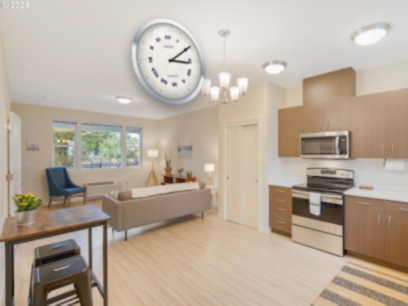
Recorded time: 3.10
